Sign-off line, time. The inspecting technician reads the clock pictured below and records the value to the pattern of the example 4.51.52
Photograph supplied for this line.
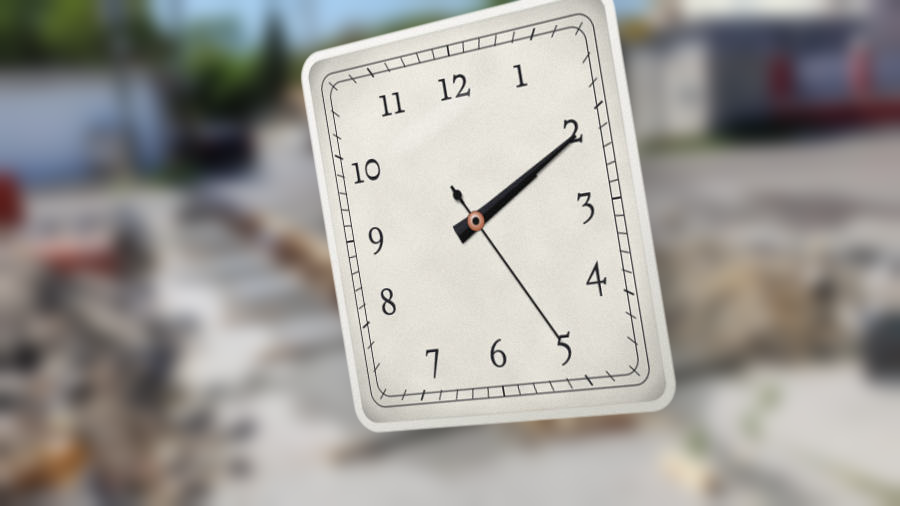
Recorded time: 2.10.25
